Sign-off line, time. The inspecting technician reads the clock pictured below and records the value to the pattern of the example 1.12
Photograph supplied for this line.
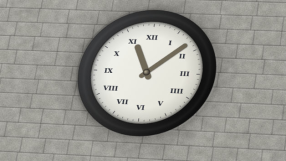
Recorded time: 11.08
